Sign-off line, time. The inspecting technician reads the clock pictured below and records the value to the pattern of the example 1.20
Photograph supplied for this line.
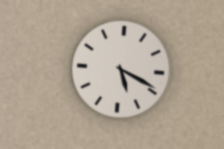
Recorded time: 5.19
